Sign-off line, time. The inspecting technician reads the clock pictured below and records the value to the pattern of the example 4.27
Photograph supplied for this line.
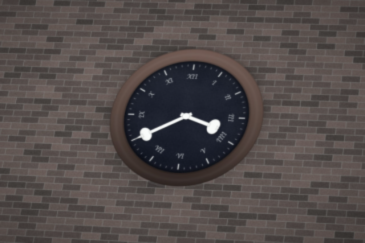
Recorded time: 3.40
